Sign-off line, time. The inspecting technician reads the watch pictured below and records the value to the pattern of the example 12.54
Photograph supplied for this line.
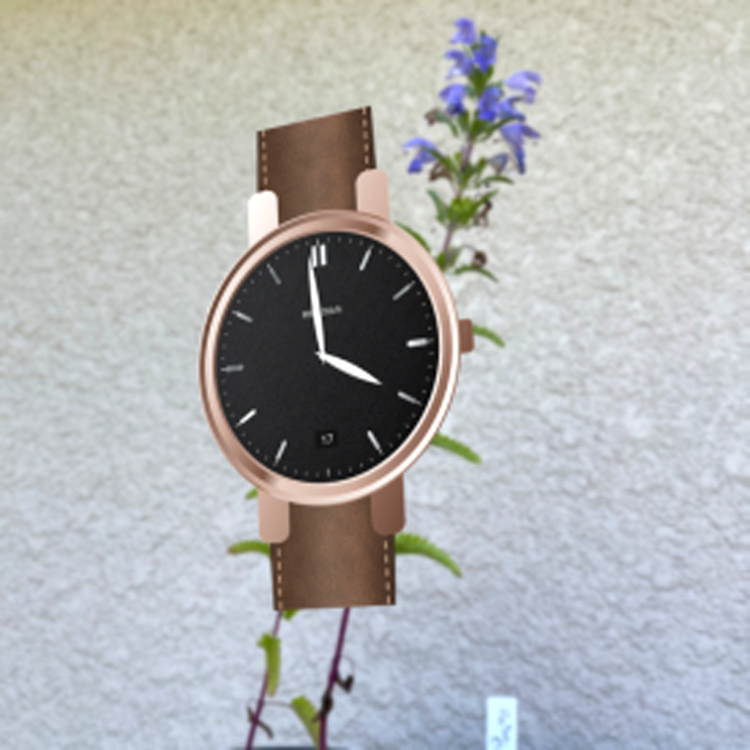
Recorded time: 3.59
